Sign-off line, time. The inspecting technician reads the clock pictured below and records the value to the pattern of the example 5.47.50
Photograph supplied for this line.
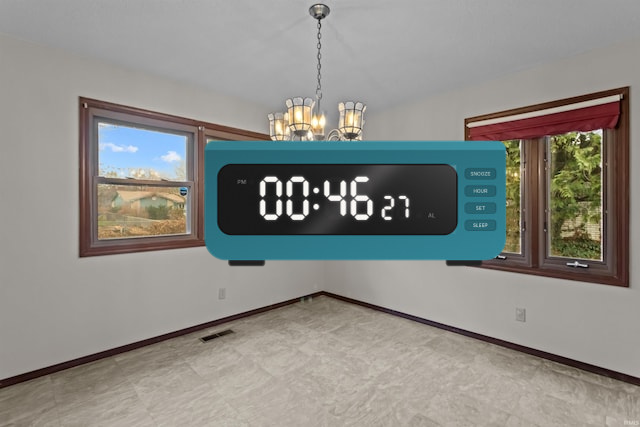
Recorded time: 0.46.27
